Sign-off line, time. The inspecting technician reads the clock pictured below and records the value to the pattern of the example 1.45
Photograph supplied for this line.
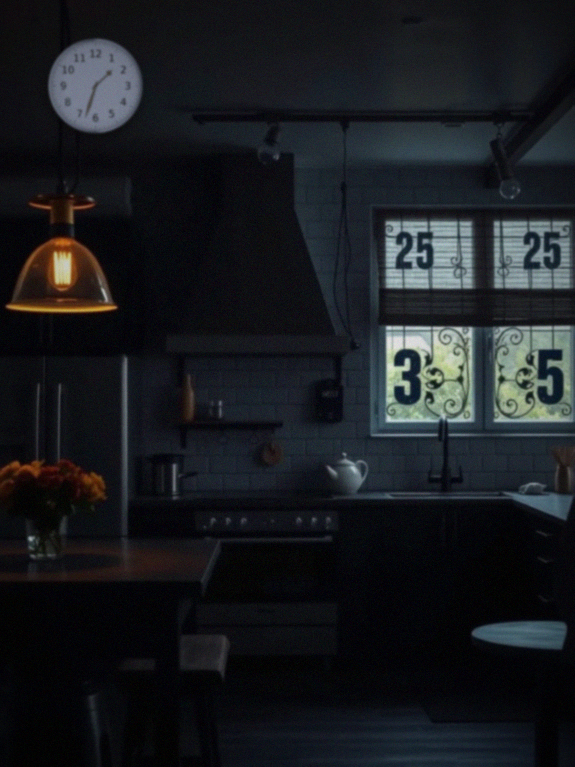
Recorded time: 1.33
